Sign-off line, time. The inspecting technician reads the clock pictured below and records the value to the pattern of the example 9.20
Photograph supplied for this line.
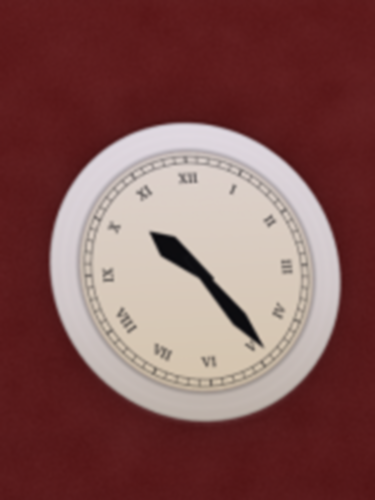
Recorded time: 10.24
